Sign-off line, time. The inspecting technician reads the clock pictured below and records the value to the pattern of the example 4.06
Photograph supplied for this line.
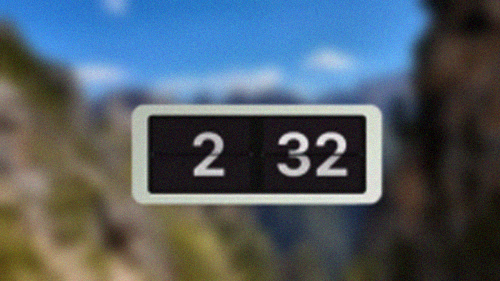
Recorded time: 2.32
